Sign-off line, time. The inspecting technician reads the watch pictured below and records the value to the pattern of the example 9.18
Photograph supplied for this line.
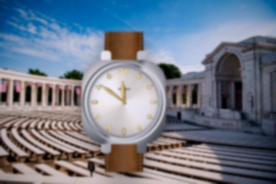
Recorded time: 11.51
